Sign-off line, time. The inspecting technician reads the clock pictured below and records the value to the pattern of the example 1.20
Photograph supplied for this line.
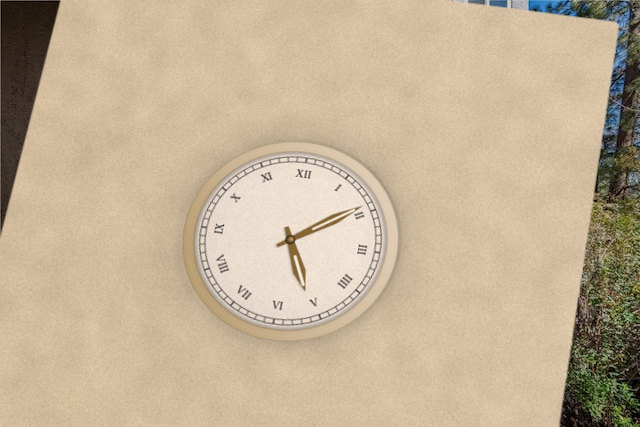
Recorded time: 5.09
